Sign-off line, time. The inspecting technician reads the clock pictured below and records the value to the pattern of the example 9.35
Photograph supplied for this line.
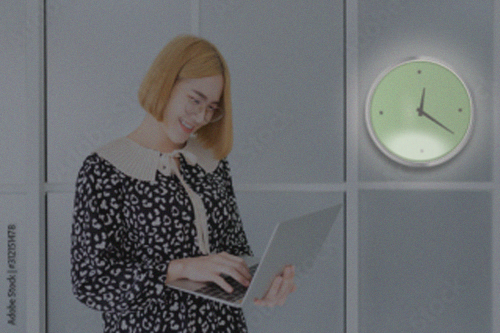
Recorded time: 12.21
